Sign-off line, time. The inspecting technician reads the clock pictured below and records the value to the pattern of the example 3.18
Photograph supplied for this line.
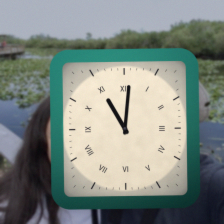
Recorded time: 11.01
